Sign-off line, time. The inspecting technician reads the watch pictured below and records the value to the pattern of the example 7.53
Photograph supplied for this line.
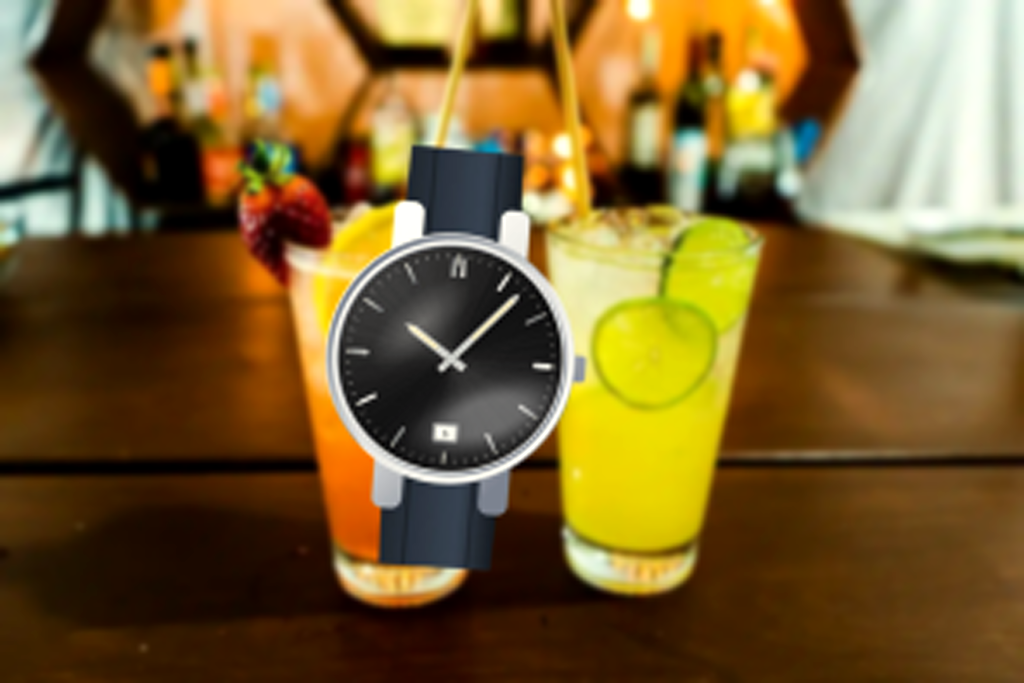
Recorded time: 10.07
